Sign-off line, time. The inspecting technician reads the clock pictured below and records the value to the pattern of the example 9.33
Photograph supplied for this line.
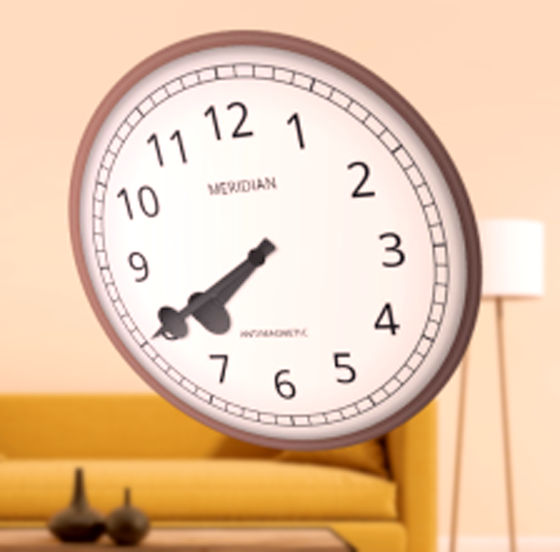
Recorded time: 7.40
